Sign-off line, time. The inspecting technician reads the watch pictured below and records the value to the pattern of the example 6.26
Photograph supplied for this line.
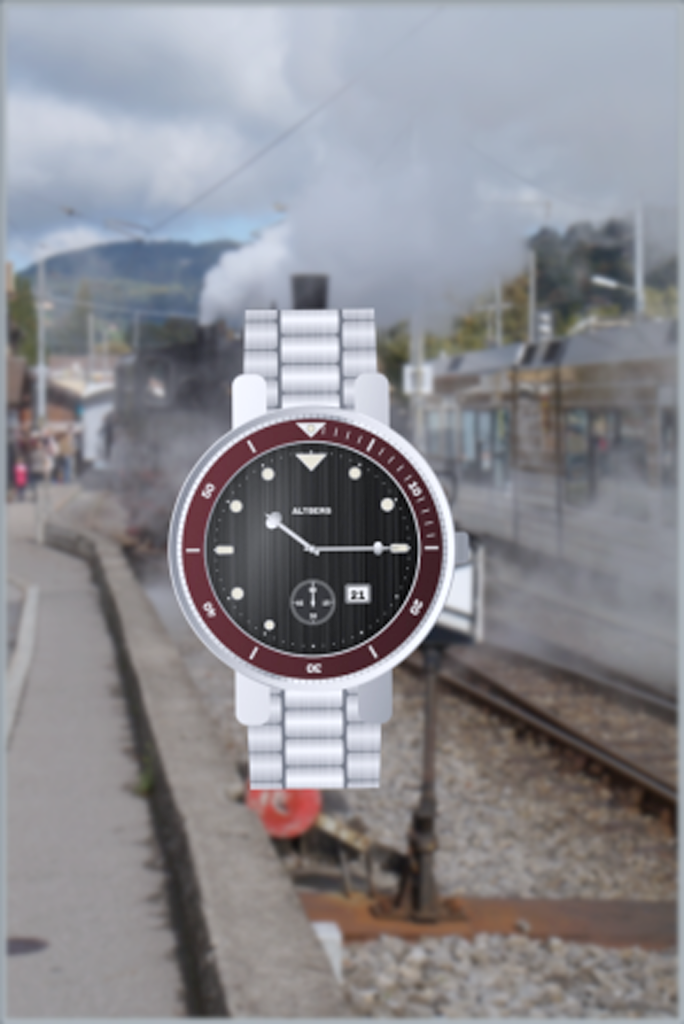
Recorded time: 10.15
